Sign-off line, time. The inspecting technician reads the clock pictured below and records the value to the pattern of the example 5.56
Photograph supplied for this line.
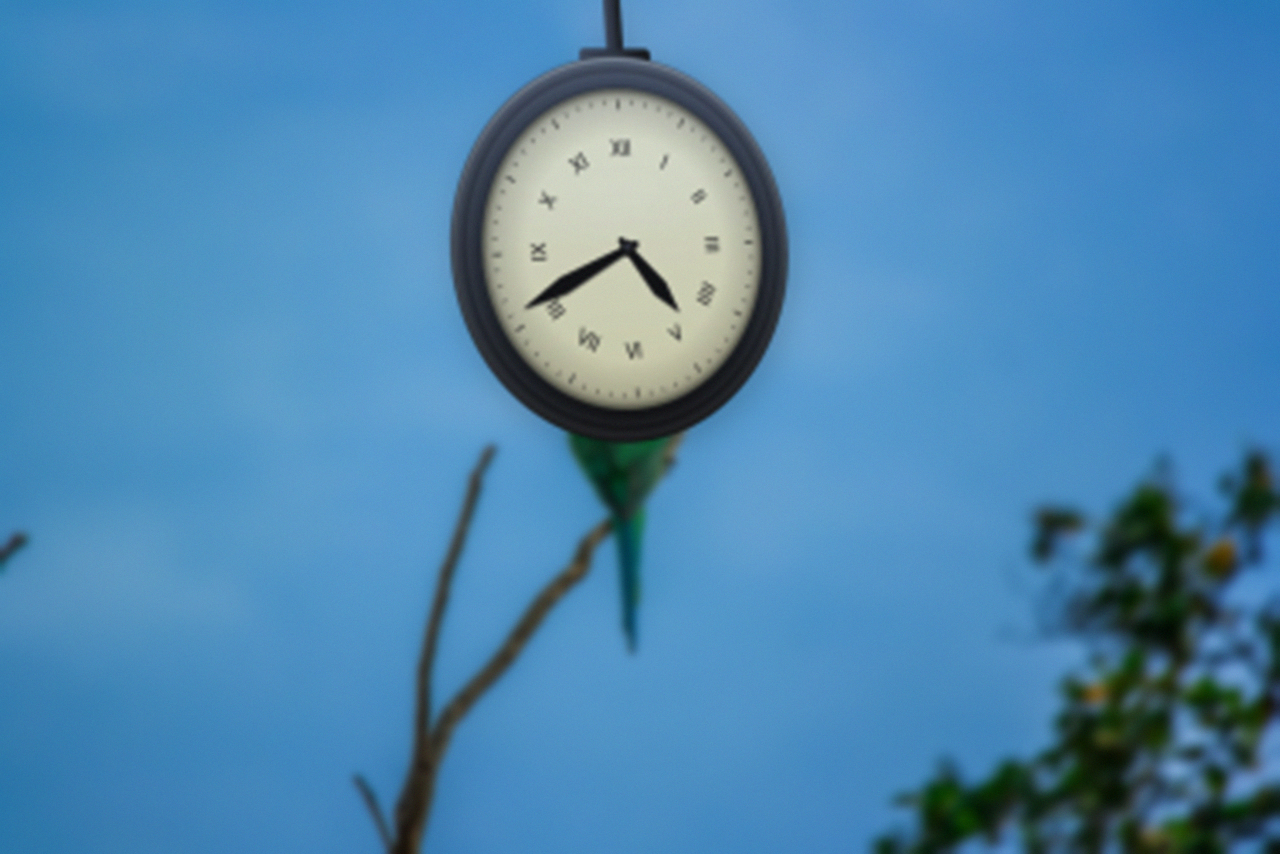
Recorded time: 4.41
